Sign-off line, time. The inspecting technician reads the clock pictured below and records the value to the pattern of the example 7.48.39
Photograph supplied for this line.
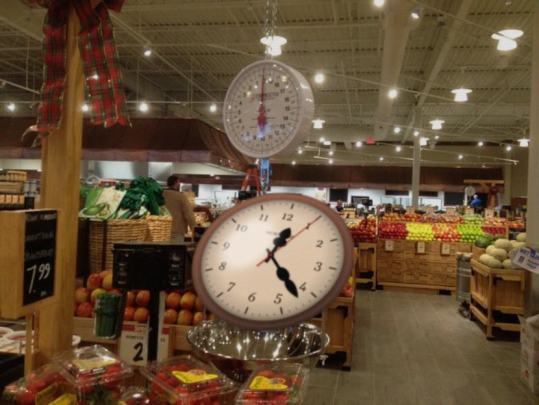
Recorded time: 12.22.05
